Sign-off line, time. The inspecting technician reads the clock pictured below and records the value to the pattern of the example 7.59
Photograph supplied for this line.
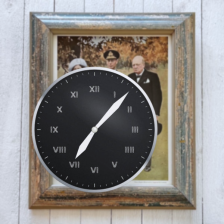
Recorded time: 7.07
